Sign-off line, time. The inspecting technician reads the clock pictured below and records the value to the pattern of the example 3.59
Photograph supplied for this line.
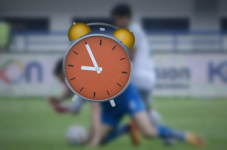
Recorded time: 8.55
